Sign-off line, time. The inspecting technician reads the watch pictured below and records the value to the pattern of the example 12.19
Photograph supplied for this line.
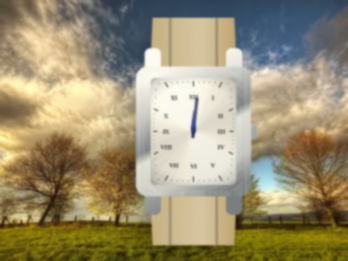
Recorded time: 12.01
